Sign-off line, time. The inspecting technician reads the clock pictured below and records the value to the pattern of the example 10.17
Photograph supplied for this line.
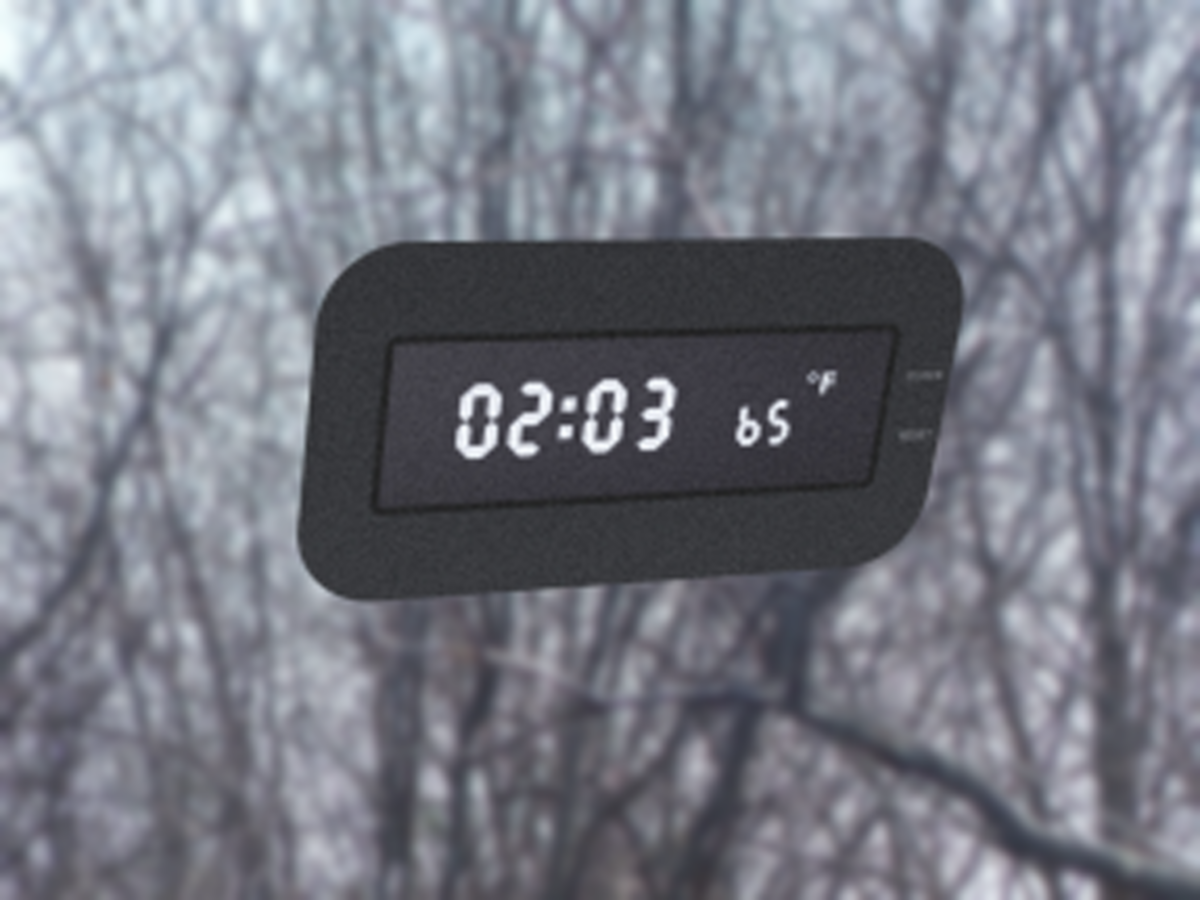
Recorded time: 2.03
